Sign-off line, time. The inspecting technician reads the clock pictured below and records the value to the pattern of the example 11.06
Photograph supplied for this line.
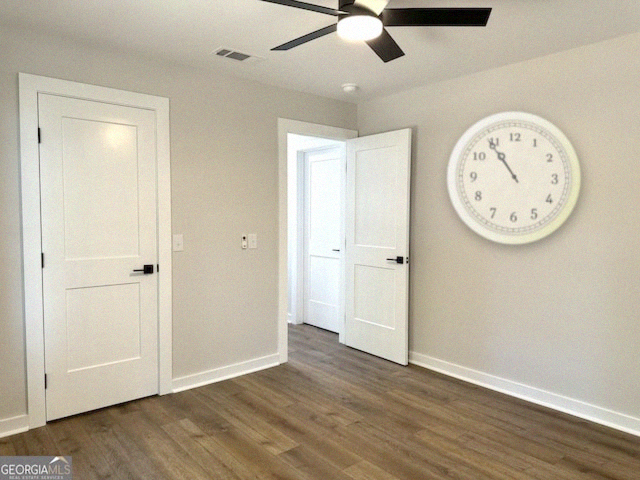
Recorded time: 10.54
